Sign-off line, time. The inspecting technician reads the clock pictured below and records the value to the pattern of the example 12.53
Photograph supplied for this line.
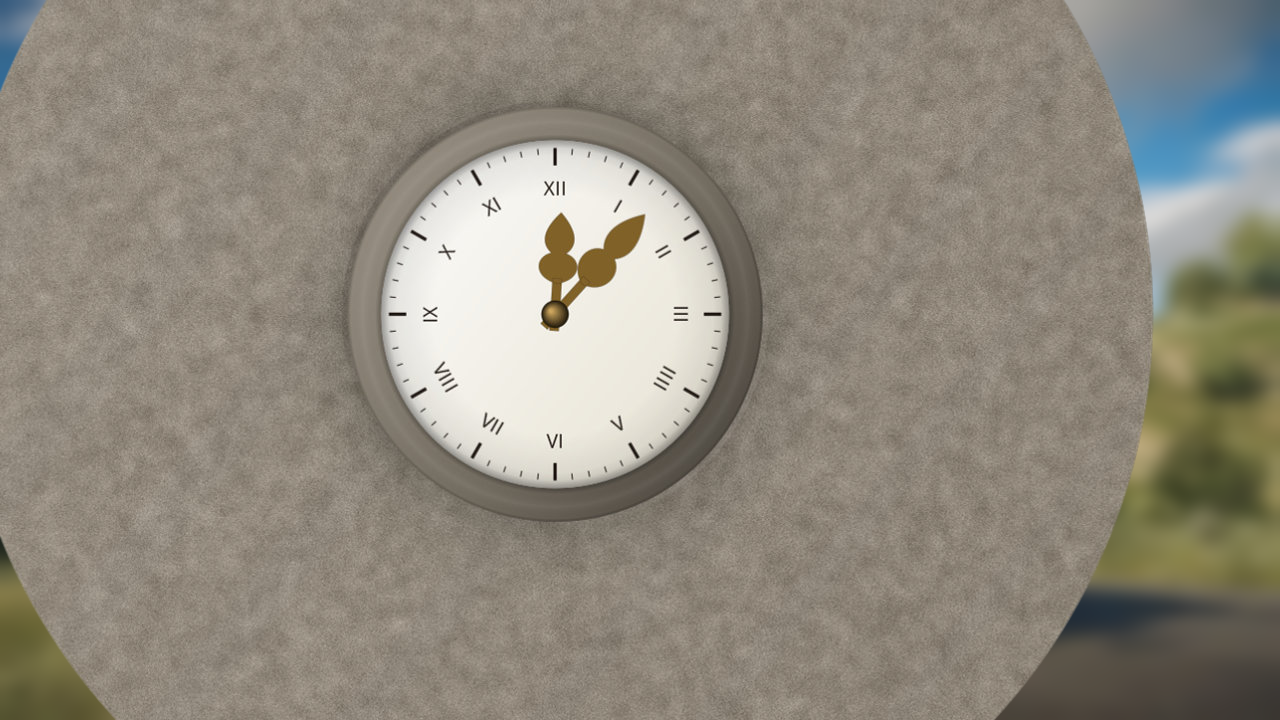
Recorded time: 12.07
